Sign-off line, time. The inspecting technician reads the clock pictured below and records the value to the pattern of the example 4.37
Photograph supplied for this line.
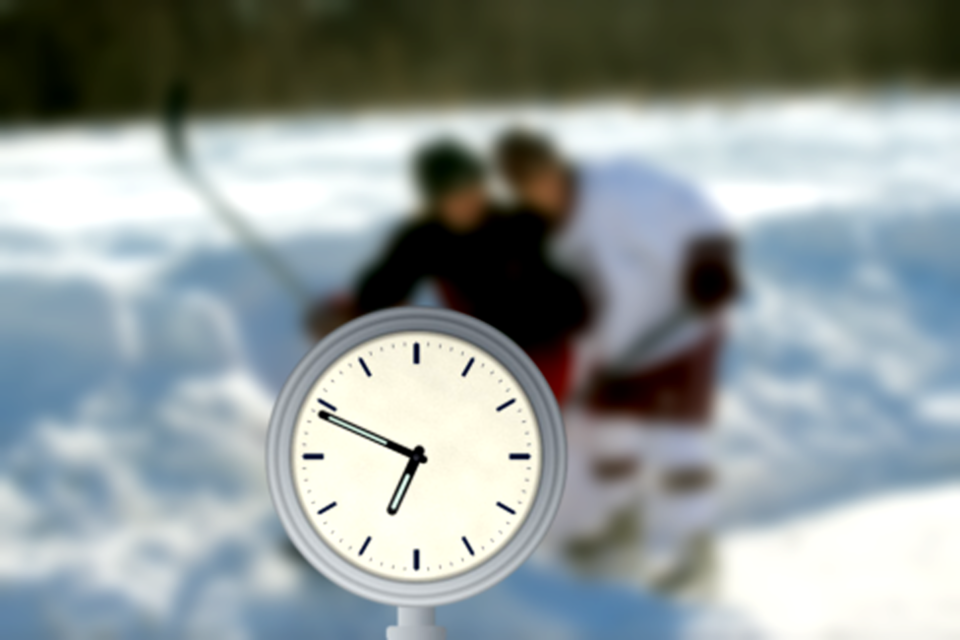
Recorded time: 6.49
